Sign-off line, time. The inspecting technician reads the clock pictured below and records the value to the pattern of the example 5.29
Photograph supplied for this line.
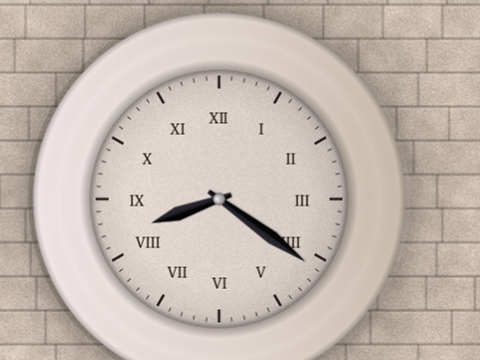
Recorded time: 8.21
